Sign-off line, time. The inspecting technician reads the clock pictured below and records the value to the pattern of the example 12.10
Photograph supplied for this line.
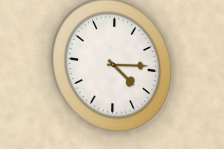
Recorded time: 4.14
